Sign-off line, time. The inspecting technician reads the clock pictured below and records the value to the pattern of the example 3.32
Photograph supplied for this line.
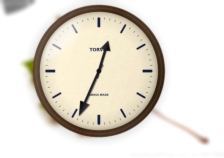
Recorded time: 12.34
